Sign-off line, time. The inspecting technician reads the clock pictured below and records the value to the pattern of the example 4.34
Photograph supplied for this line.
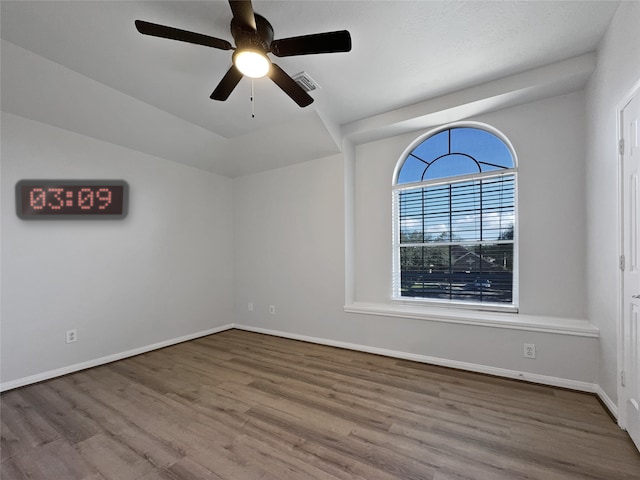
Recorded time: 3.09
